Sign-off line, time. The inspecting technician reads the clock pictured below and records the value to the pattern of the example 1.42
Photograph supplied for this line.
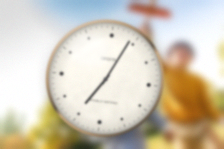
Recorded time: 7.04
